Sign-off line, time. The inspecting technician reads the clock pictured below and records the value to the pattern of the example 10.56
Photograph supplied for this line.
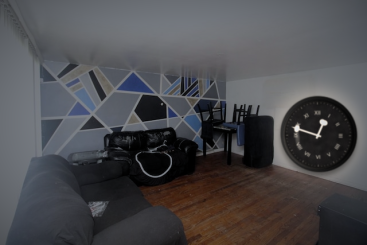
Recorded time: 12.48
